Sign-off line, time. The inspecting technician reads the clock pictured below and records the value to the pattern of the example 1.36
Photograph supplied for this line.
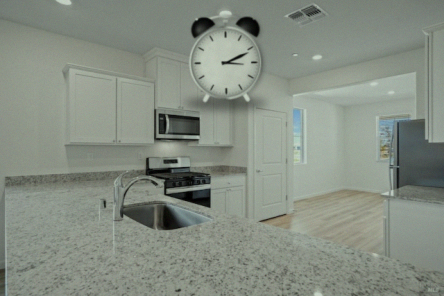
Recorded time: 3.11
